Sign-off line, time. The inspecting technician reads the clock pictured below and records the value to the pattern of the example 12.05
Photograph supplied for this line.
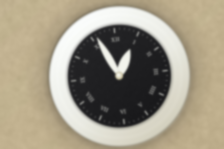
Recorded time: 12.56
